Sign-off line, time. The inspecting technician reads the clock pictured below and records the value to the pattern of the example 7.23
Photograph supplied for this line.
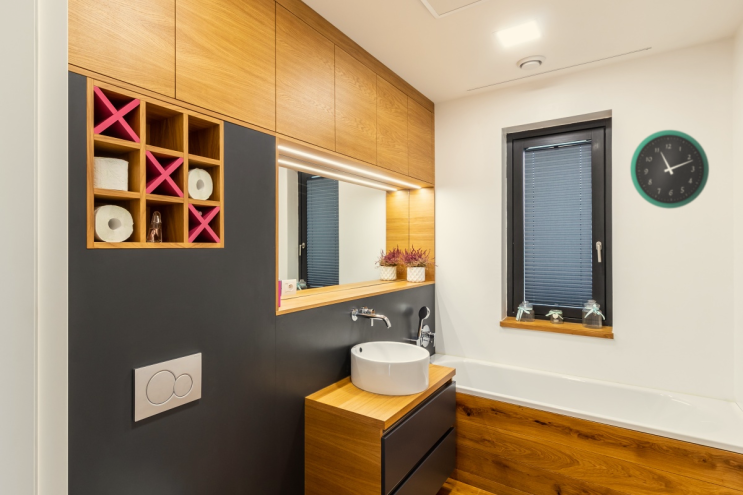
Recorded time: 11.12
